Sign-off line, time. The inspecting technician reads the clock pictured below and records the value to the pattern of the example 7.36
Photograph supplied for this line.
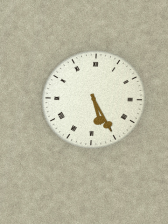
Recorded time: 5.25
